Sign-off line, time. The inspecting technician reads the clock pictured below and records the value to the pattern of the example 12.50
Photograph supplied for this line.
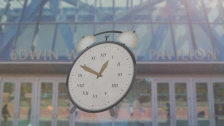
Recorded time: 12.49
